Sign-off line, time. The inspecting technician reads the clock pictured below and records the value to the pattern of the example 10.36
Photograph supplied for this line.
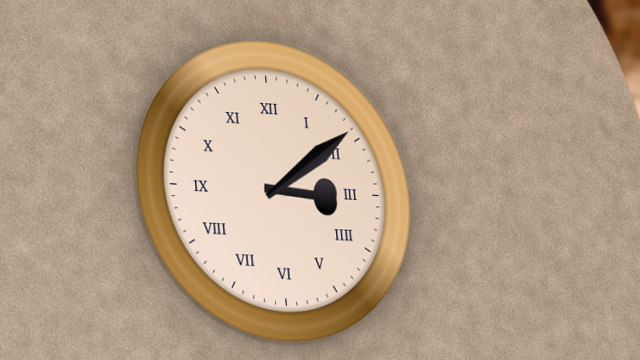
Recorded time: 3.09
